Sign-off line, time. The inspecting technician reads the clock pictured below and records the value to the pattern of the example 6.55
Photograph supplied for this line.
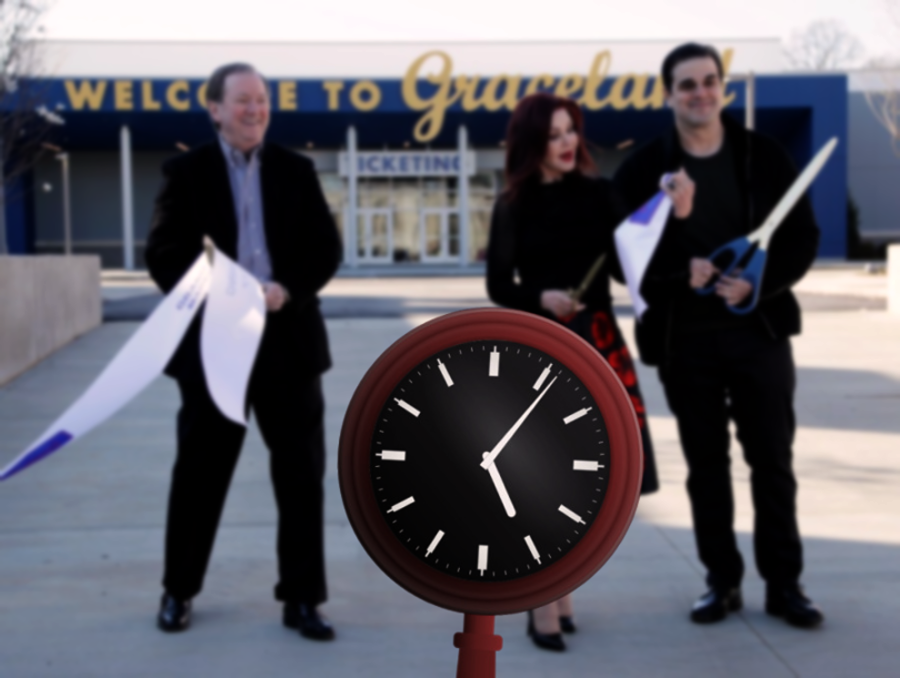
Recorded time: 5.06
